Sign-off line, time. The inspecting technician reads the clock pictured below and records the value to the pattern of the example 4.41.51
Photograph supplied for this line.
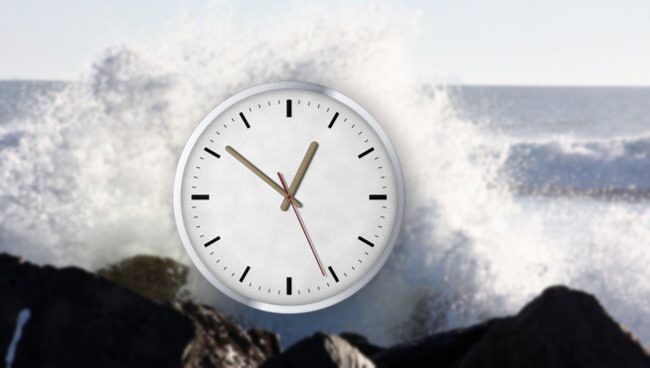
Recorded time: 12.51.26
